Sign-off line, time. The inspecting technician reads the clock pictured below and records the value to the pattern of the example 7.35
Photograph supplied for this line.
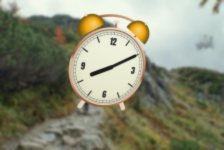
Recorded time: 8.10
